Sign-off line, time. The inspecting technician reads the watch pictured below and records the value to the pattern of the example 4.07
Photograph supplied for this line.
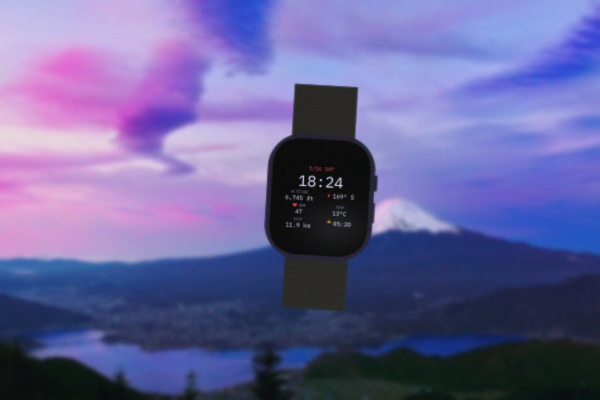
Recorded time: 18.24
